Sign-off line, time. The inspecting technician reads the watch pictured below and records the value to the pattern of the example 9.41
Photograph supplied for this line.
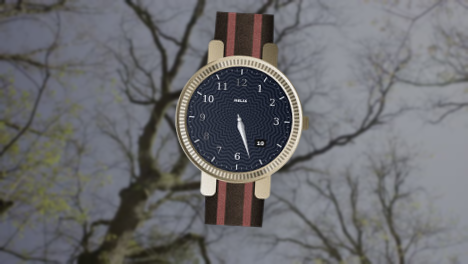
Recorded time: 5.27
